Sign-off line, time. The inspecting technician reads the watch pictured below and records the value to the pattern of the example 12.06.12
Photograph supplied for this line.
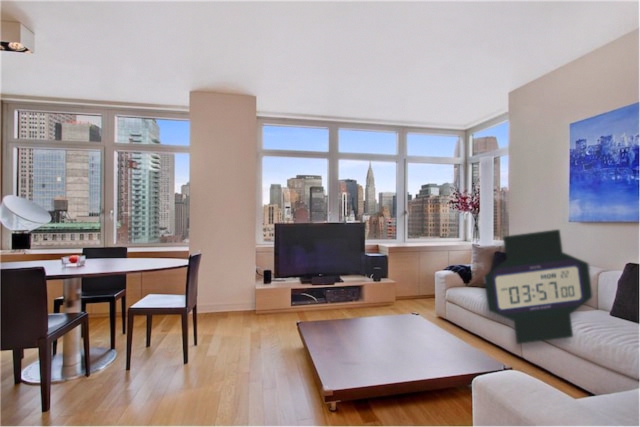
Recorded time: 3.57.00
